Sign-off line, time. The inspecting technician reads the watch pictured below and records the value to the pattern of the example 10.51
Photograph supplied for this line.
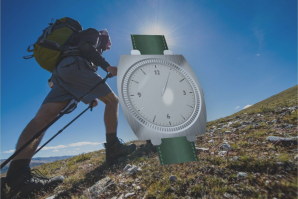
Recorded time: 1.05
